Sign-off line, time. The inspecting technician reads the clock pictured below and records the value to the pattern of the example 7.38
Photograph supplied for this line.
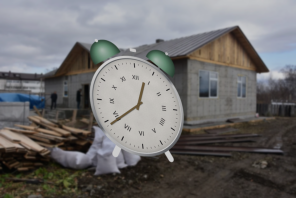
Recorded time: 12.39
